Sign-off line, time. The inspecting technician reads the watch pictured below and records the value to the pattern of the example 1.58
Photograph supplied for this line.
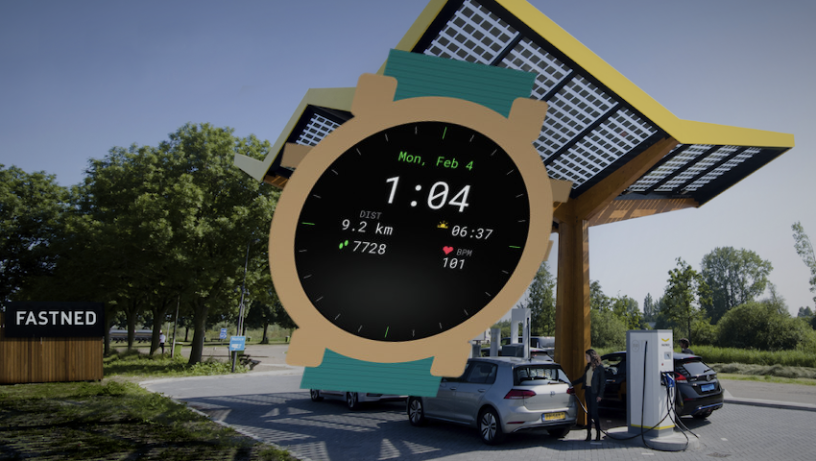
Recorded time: 1.04
